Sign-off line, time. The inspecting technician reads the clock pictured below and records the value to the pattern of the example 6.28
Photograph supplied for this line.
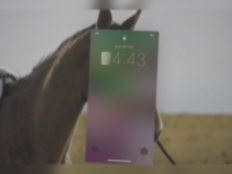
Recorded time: 4.43
